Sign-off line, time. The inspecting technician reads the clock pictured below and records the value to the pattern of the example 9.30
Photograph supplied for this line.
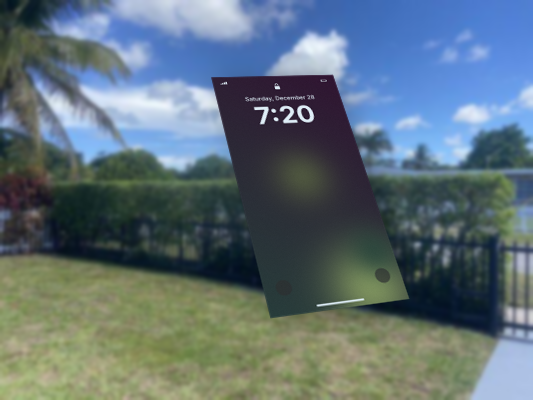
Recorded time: 7.20
